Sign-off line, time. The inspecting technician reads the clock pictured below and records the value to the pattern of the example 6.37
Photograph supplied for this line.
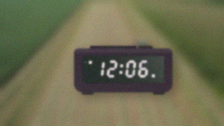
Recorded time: 12.06
